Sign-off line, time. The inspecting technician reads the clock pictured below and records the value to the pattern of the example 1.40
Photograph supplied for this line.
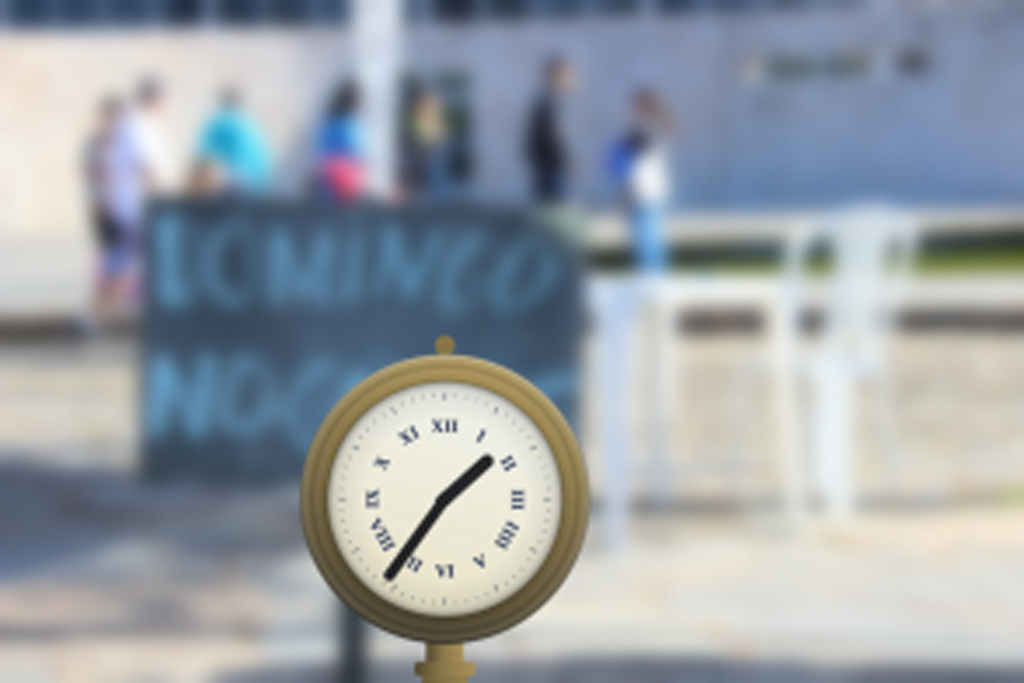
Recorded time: 1.36
